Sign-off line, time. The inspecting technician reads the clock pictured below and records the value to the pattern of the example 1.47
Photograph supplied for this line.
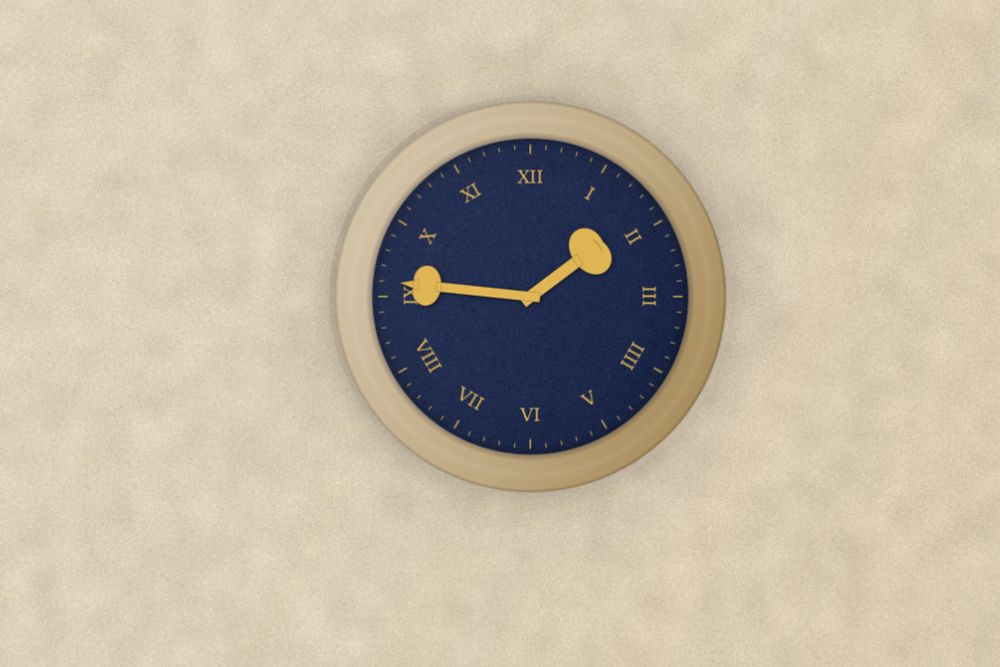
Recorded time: 1.46
